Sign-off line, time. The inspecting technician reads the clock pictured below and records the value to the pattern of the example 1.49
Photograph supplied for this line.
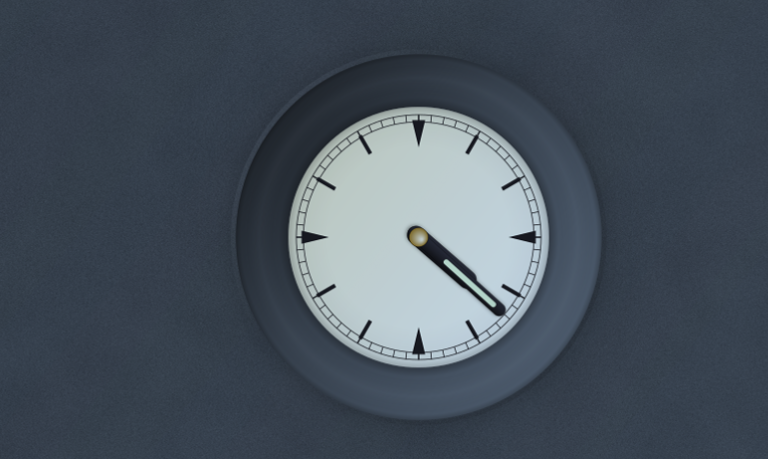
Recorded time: 4.22
